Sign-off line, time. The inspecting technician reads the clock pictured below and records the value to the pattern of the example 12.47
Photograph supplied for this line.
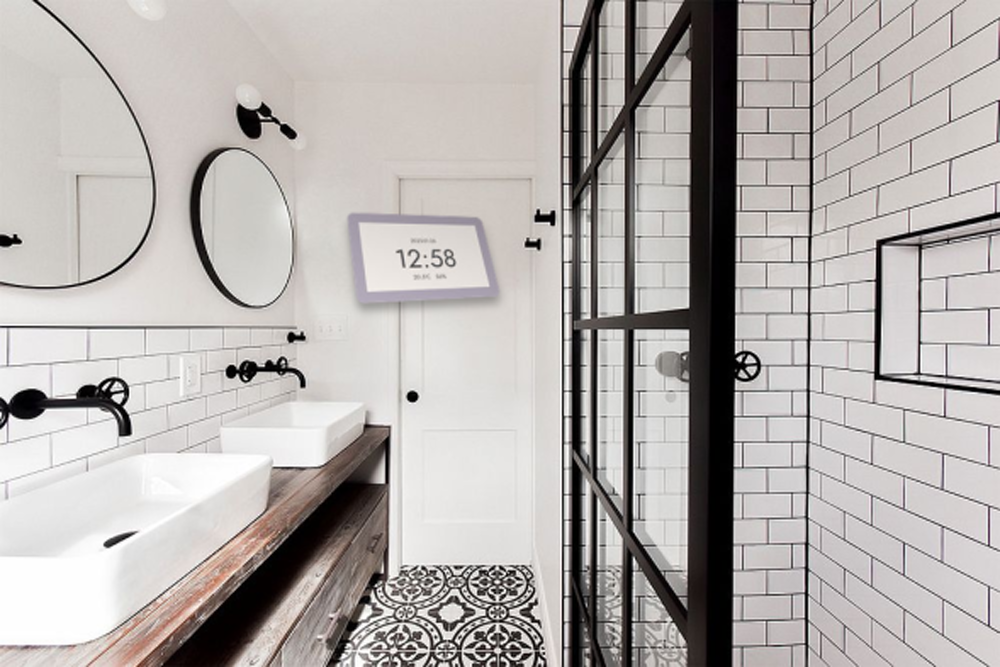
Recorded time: 12.58
